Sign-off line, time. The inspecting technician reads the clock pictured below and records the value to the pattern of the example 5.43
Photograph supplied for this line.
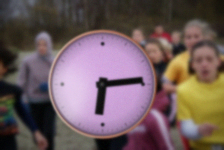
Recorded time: 6.14
